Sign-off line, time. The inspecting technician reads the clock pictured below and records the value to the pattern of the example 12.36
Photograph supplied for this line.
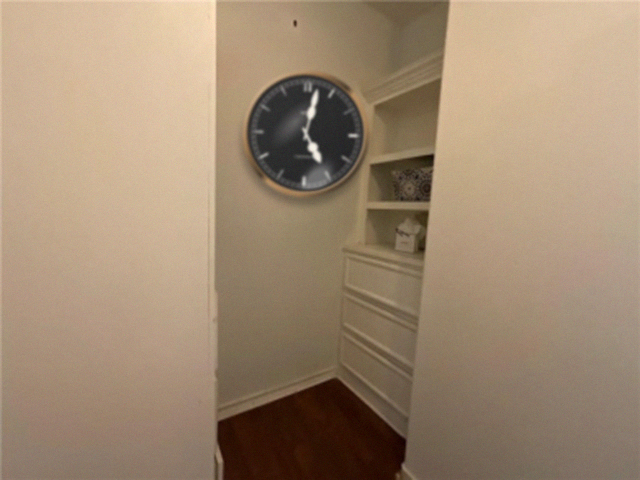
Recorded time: 5.02
